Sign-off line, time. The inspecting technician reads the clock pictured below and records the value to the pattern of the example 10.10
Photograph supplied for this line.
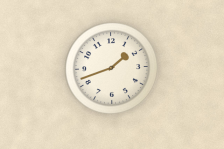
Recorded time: 1.42
